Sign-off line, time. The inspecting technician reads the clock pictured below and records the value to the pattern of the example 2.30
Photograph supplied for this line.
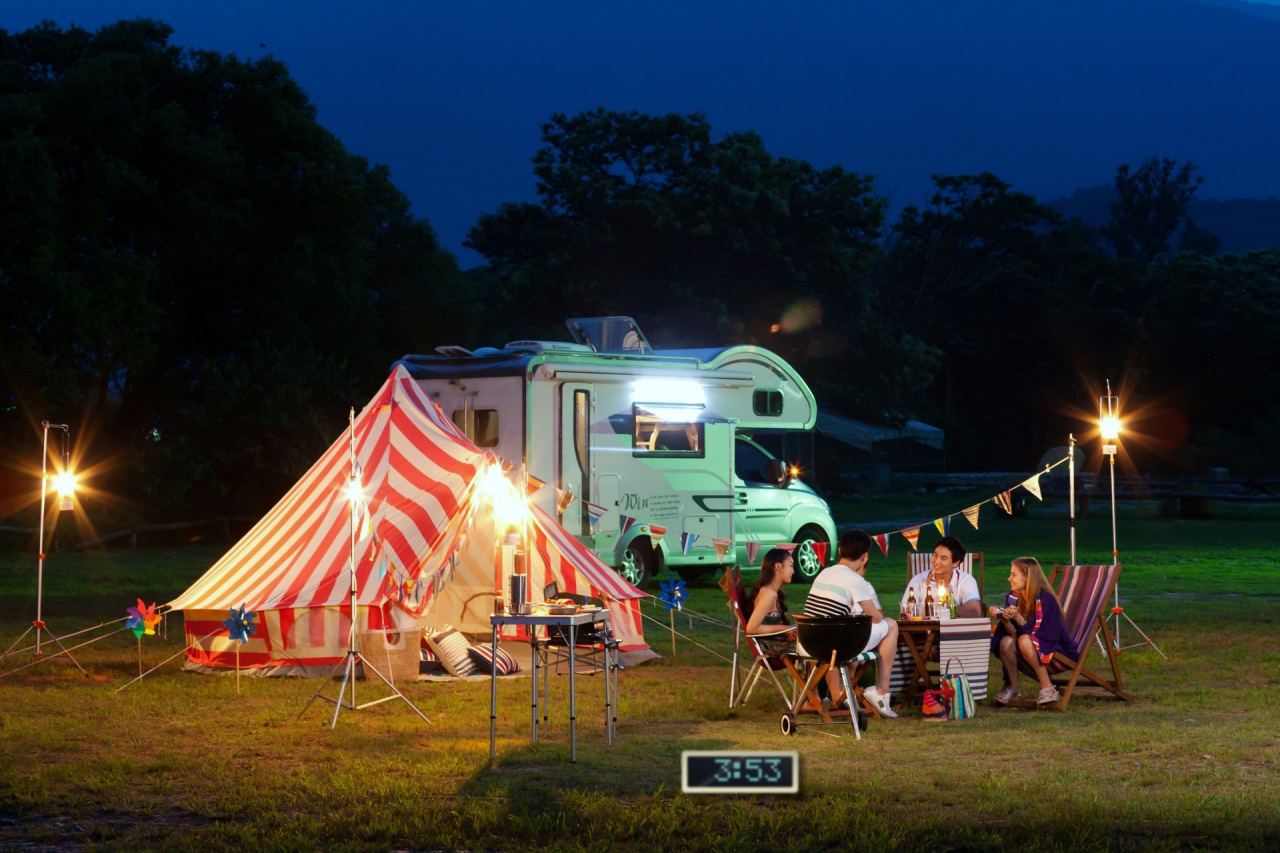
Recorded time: 3.53
